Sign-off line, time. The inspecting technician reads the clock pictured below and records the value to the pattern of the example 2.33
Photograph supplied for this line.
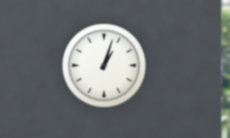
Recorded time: 1.03
